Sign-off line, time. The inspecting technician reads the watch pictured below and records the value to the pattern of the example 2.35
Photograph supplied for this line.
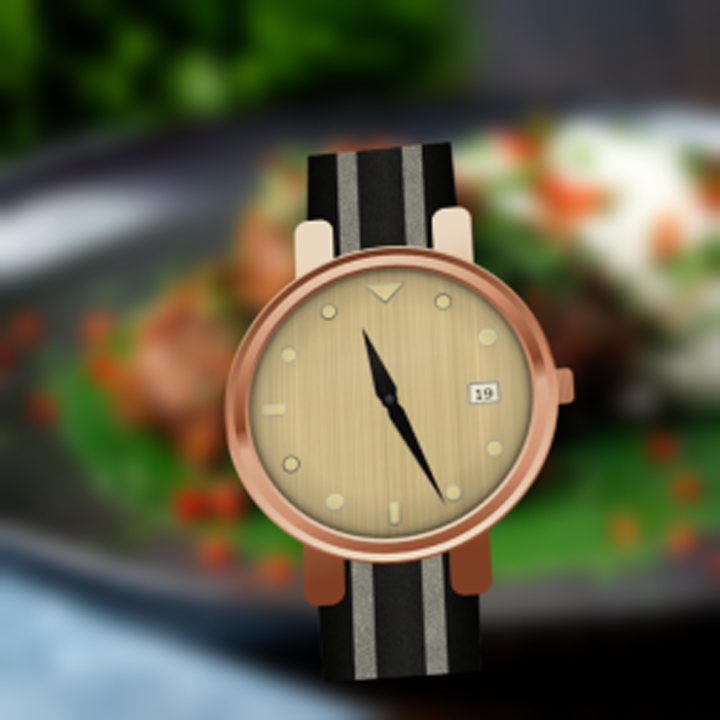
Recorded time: 11.26
